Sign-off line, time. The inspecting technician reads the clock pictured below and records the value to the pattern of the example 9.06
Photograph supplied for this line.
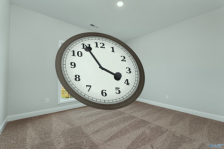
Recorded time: 3.55
